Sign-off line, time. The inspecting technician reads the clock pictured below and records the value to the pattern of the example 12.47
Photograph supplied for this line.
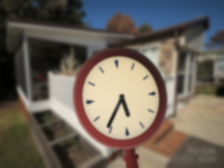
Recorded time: 5.36
